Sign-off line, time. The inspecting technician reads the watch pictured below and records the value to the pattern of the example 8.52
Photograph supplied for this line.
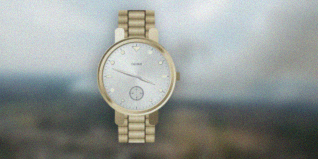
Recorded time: 3.48
